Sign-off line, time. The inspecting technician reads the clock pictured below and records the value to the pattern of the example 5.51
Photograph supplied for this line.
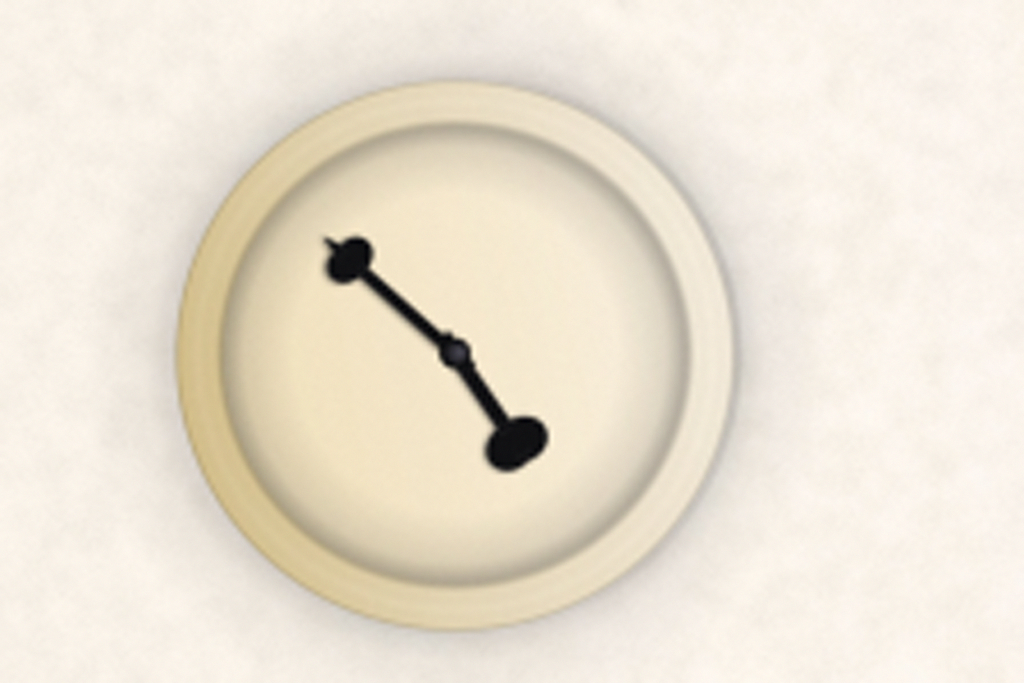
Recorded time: 4.52
